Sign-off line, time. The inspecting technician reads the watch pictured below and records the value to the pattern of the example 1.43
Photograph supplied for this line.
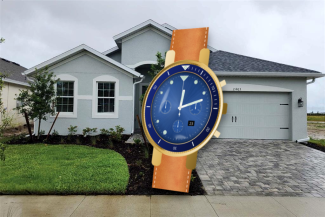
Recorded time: 12.12
